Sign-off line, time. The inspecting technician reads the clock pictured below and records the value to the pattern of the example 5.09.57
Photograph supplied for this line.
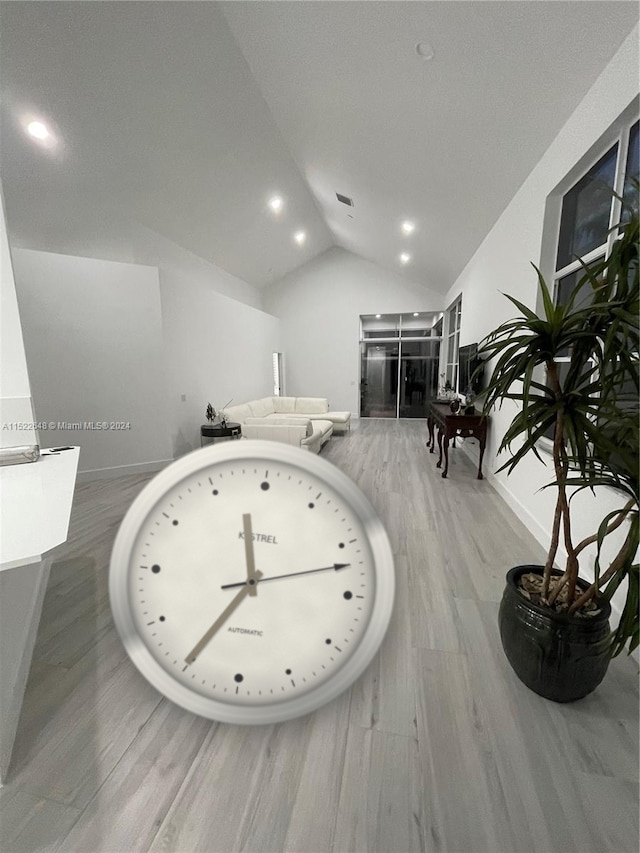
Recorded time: 11.35.12
